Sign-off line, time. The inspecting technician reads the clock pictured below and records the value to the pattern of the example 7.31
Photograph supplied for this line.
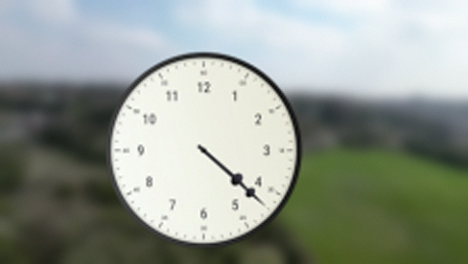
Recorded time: 4.22
